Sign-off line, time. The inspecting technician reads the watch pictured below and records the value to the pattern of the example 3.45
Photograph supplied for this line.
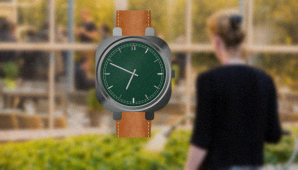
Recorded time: 6.49
